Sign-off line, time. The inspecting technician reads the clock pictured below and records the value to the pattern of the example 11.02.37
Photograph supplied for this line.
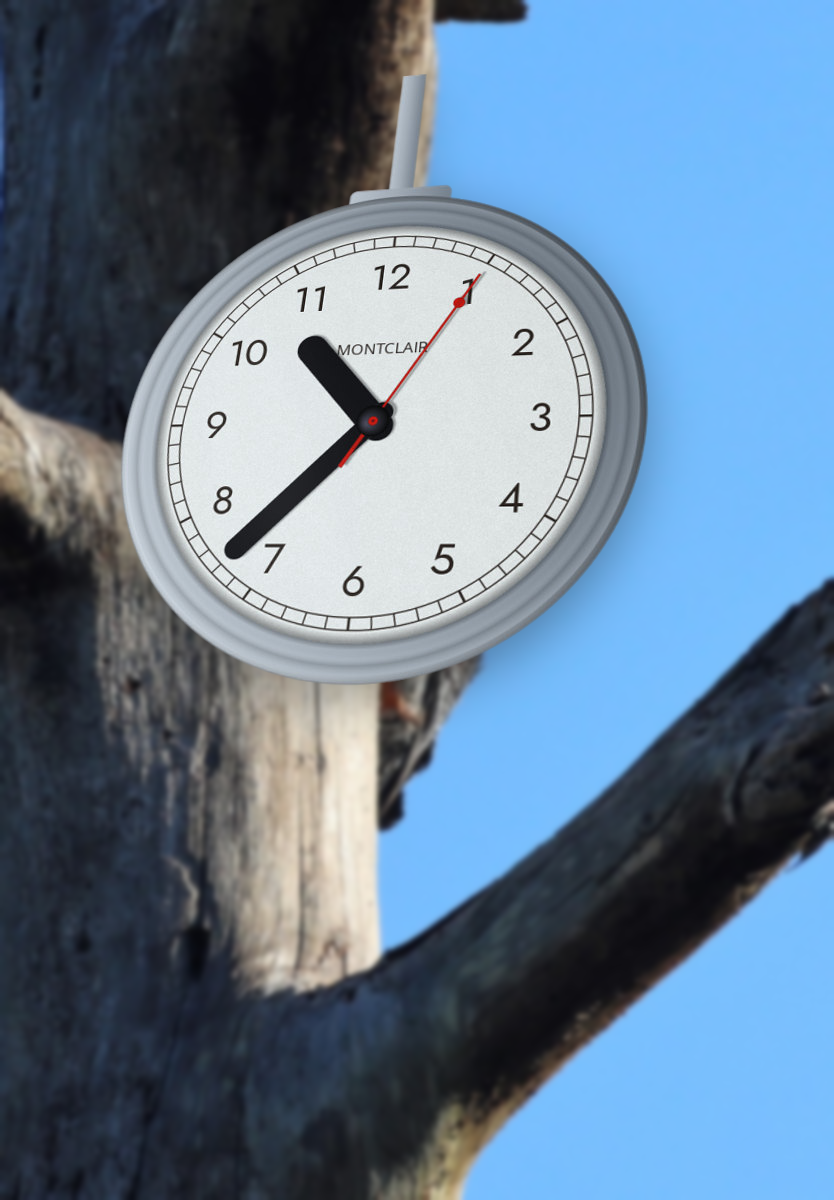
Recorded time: 10.37.05
